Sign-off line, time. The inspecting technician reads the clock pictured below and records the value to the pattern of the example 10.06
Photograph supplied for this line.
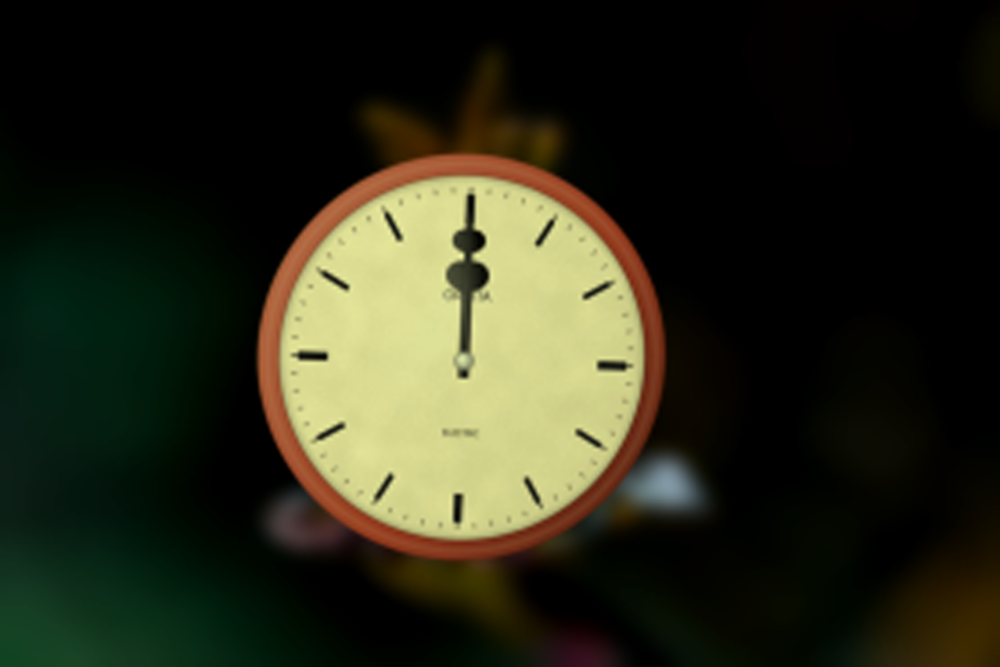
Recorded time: 12.00
